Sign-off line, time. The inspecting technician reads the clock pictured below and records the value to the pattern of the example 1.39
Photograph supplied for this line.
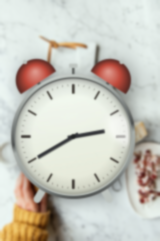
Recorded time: 2.40
